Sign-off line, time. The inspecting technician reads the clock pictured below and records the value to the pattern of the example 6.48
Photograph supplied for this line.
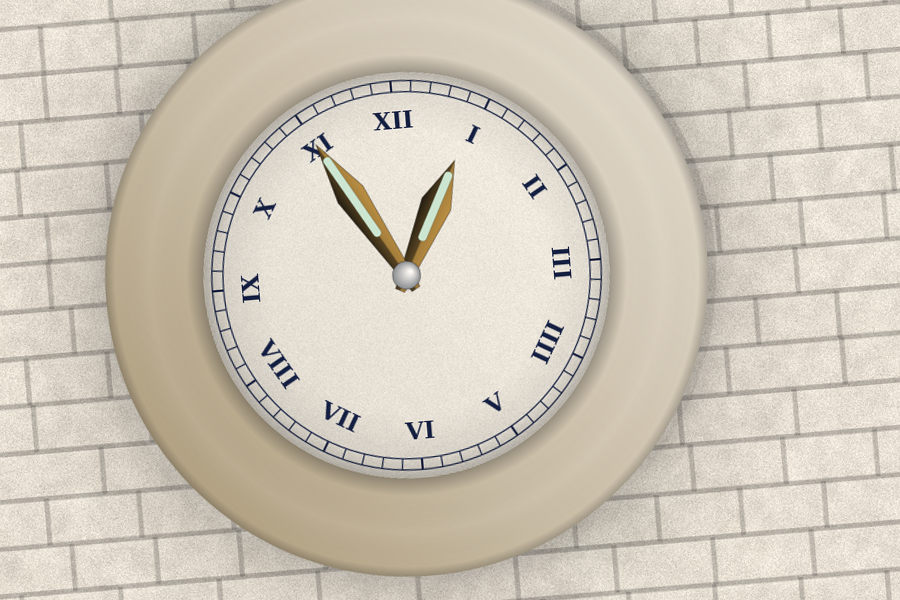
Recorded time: 12.55
